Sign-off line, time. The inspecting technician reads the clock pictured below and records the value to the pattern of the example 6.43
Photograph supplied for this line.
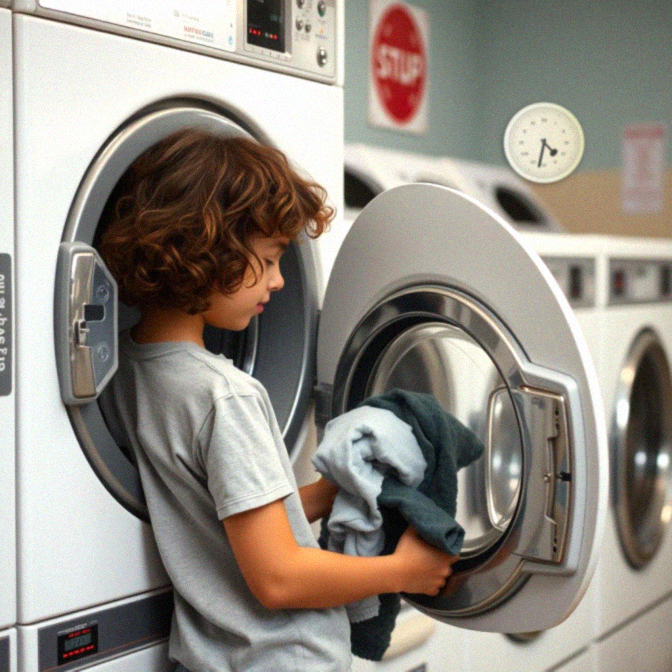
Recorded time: 4.32
